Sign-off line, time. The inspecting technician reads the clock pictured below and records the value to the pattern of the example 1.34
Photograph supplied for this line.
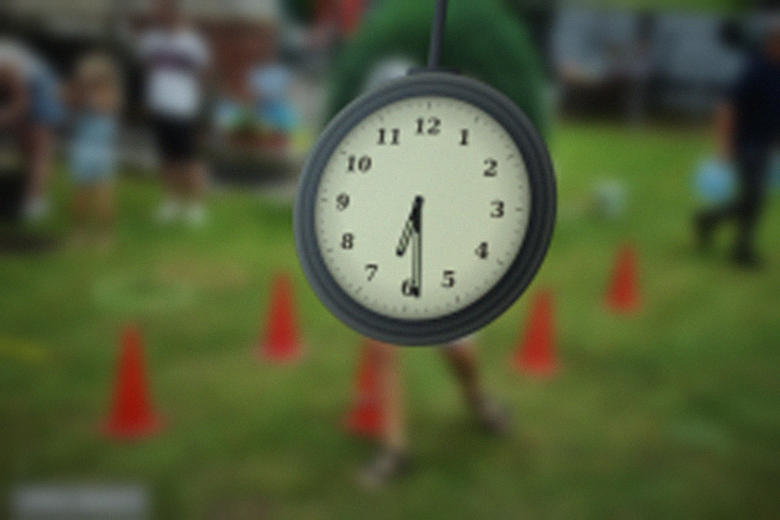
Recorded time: 6.29
